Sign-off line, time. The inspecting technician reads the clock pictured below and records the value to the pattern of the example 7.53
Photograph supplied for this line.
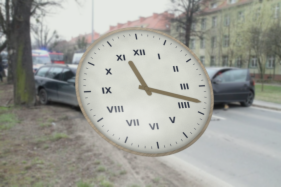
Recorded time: 11.18
